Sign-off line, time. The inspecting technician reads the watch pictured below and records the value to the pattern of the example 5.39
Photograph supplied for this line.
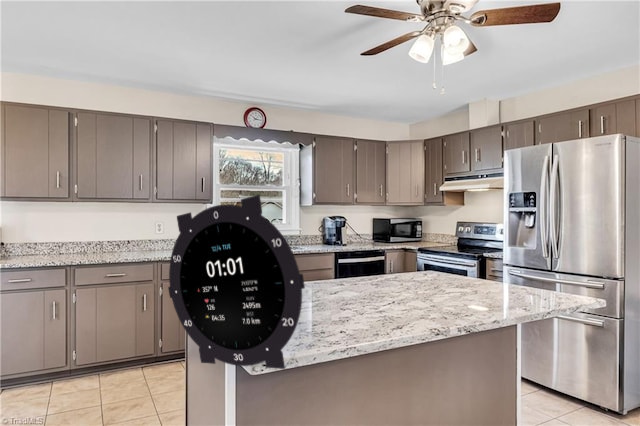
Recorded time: 1.01
